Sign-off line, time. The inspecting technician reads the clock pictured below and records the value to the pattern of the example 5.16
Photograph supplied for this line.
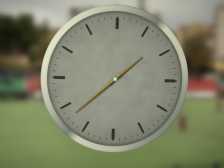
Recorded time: 1.38
